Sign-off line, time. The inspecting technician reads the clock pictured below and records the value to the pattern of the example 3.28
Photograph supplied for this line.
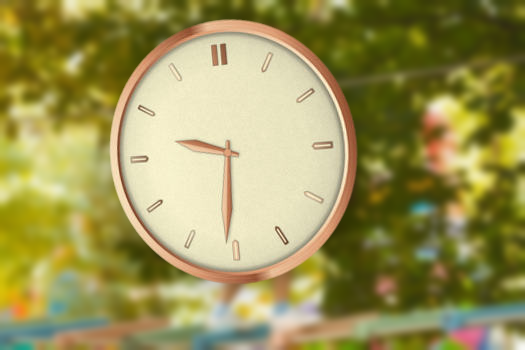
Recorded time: 9.31
